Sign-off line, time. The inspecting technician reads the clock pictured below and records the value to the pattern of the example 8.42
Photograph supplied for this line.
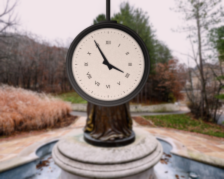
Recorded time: 3.55
